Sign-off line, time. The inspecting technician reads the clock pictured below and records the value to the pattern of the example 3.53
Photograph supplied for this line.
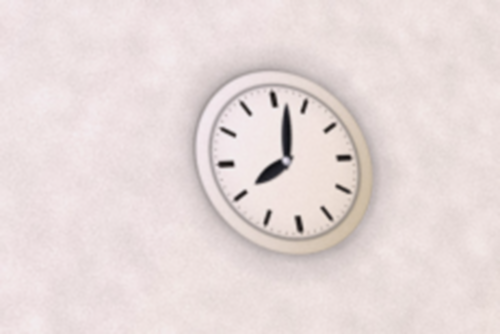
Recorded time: 8.02
